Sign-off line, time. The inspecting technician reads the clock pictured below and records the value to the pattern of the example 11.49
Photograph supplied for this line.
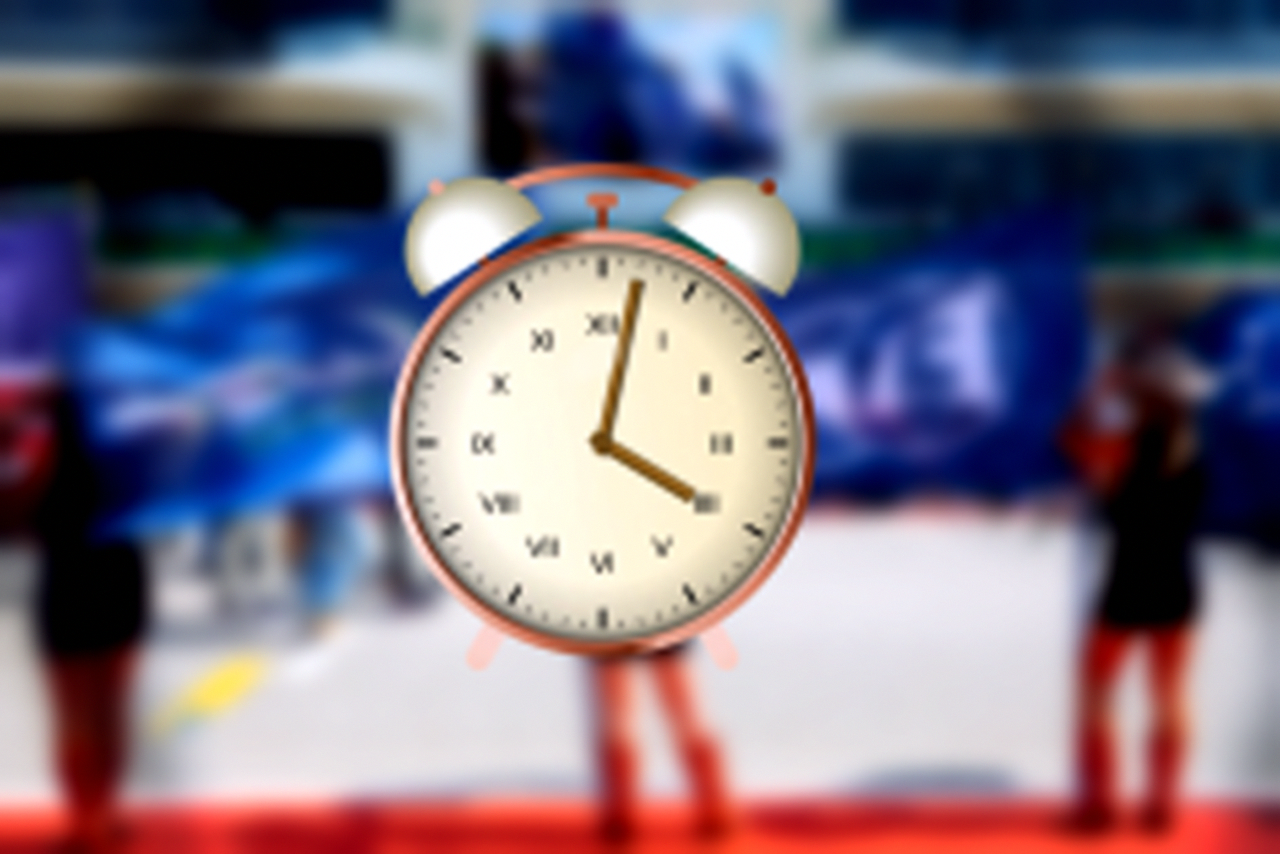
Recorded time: 4.02
